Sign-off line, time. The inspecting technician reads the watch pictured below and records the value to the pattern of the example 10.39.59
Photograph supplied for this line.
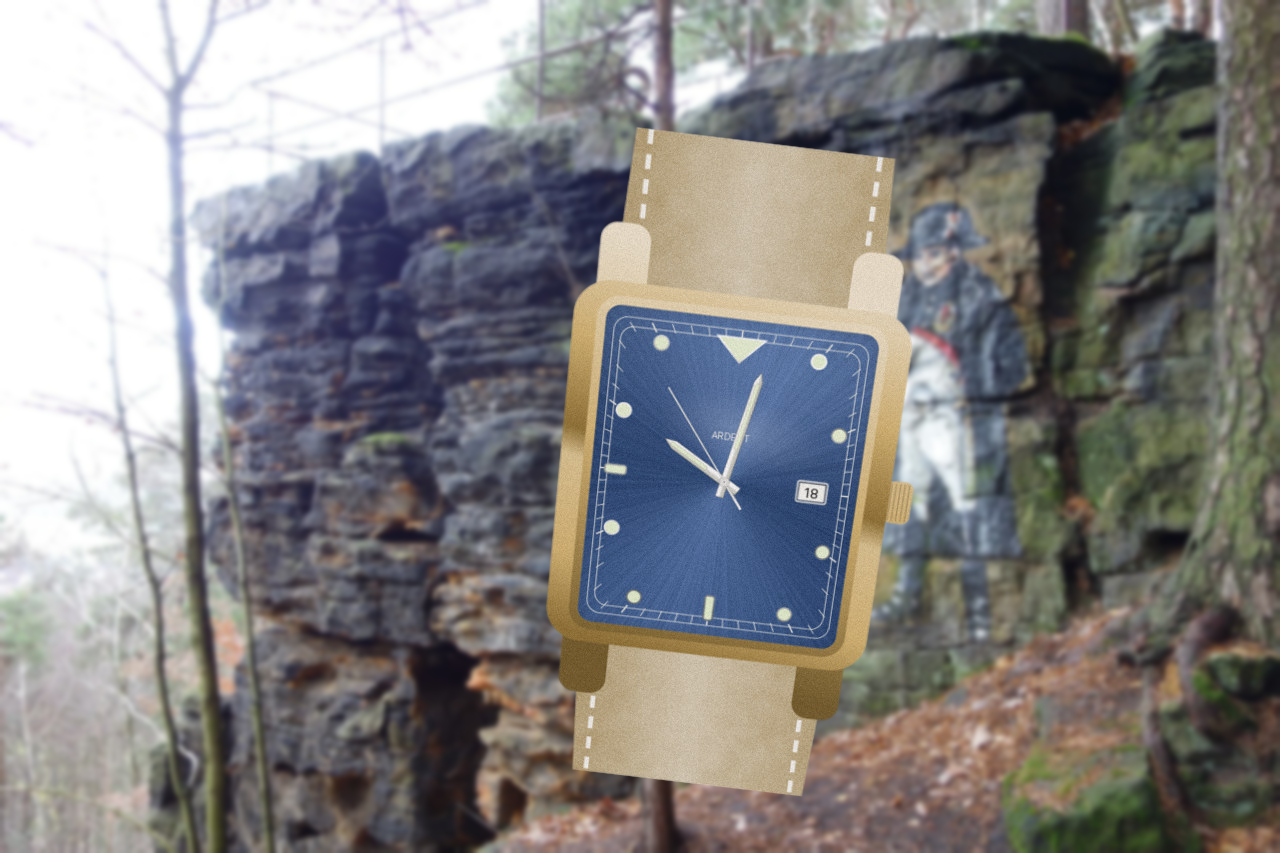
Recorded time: 10.01.54
